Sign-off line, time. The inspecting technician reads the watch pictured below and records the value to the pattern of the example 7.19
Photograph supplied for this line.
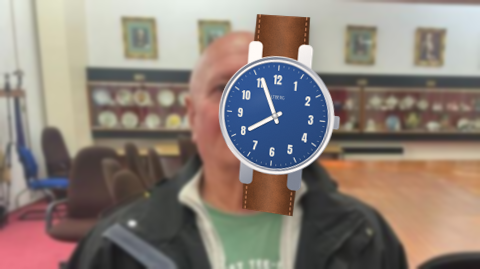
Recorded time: 7.56
